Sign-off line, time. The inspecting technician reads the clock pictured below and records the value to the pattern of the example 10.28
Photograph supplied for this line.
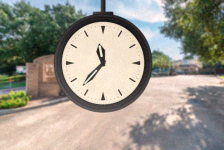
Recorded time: 11.37
